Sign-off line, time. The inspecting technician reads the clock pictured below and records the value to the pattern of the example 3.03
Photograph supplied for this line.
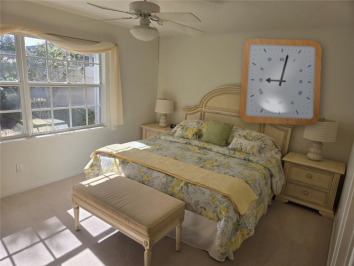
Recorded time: 9.02
